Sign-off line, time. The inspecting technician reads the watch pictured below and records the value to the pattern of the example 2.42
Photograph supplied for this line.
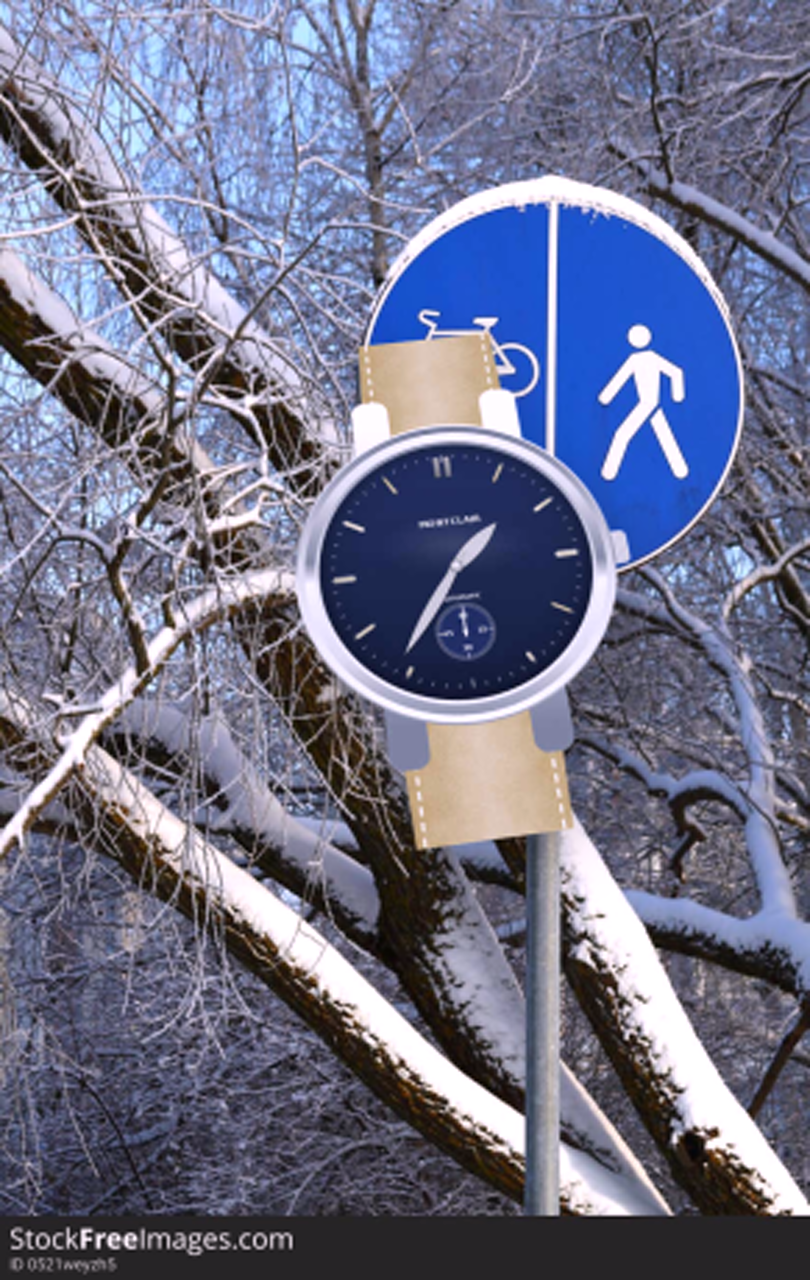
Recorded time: 1.36
